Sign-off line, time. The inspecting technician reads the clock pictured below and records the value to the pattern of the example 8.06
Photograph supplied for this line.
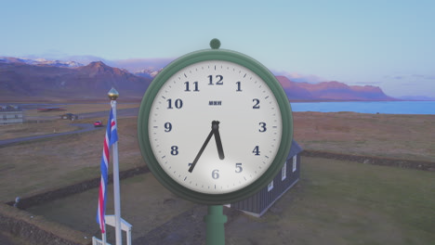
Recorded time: 5.35
